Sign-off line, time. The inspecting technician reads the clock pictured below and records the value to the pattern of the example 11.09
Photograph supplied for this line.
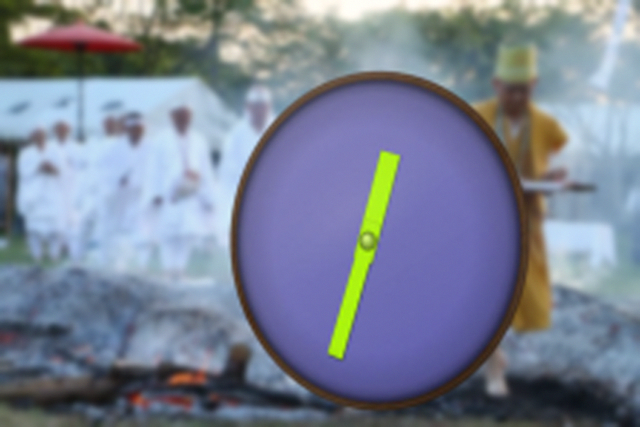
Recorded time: 12.33
